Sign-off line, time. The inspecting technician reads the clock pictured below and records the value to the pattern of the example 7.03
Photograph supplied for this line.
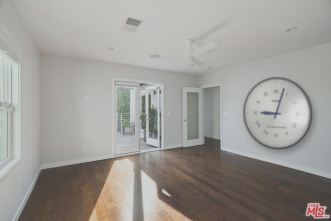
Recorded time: 9.03
